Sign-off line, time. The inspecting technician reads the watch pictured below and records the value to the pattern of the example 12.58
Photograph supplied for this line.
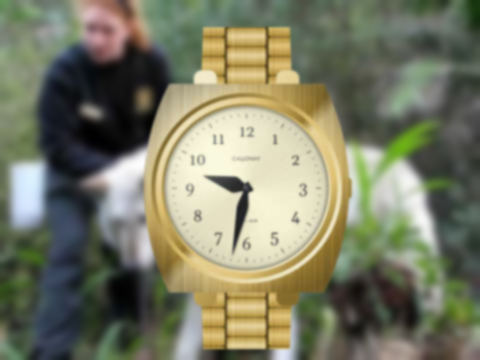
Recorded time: 9.32
